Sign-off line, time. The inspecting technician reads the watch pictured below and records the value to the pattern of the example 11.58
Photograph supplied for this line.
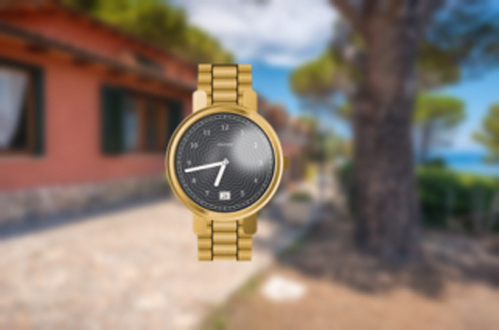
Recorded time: 6.43
